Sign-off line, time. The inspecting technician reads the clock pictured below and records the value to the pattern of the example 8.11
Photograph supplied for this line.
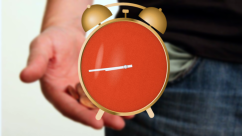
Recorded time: 8.44
